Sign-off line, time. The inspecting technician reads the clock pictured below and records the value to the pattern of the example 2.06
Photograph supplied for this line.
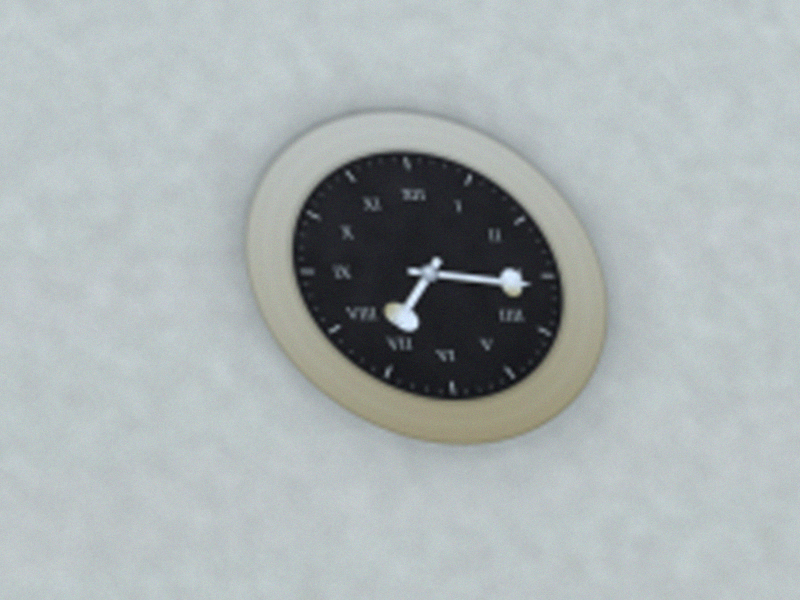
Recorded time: 7.16
